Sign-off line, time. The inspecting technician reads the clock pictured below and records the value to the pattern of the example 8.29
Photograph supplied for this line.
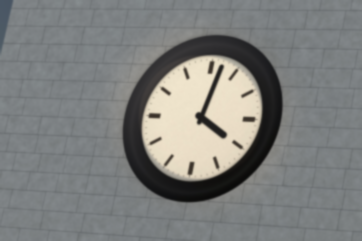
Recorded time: 4.02
